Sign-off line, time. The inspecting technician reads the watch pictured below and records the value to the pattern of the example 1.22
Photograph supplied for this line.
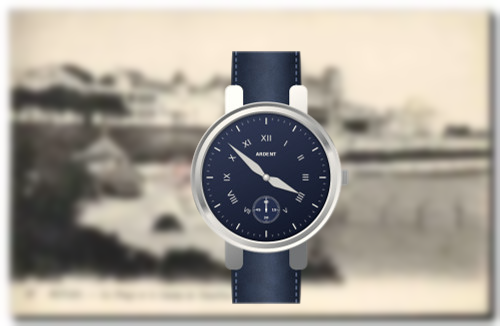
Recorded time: 3.52
